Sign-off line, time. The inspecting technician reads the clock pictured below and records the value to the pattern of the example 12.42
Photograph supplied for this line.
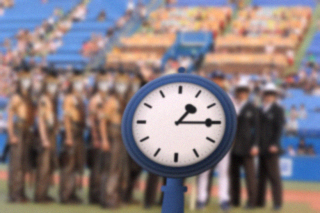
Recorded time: 1.15
